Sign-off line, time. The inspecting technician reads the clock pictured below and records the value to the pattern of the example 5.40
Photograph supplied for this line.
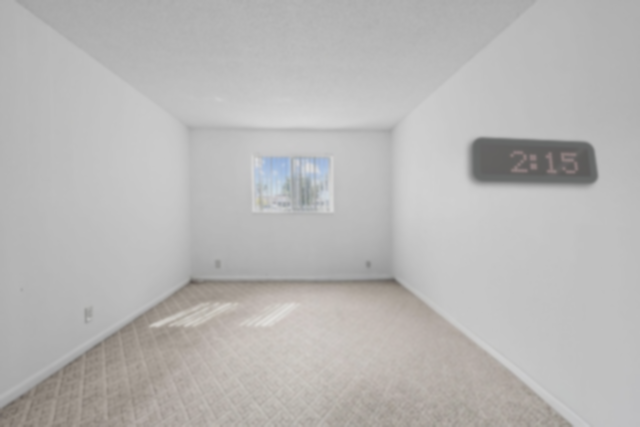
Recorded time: 2.15
